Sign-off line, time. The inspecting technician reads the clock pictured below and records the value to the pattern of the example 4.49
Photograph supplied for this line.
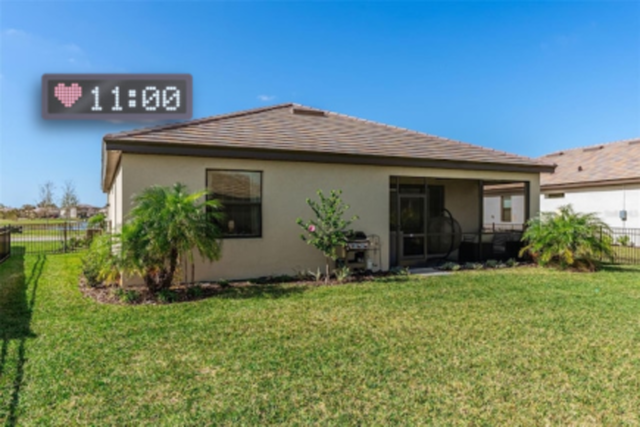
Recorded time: 11.00
